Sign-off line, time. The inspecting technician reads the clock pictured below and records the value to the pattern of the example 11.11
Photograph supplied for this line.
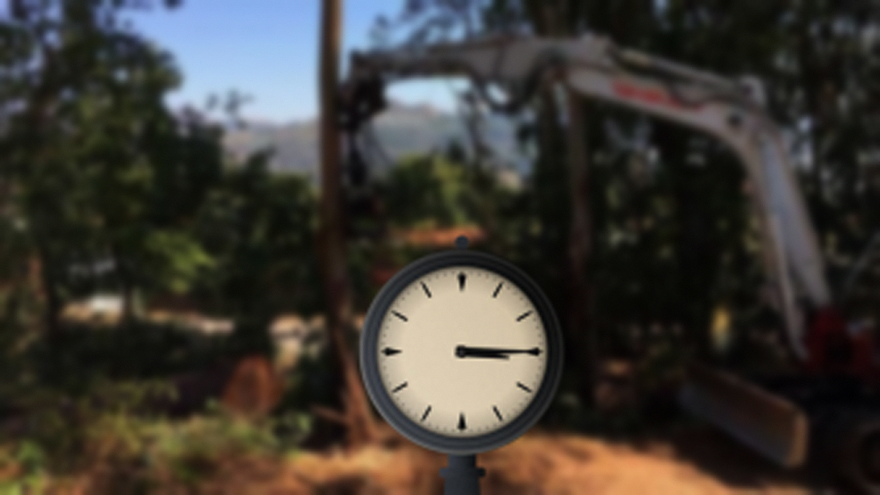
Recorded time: 3.15
